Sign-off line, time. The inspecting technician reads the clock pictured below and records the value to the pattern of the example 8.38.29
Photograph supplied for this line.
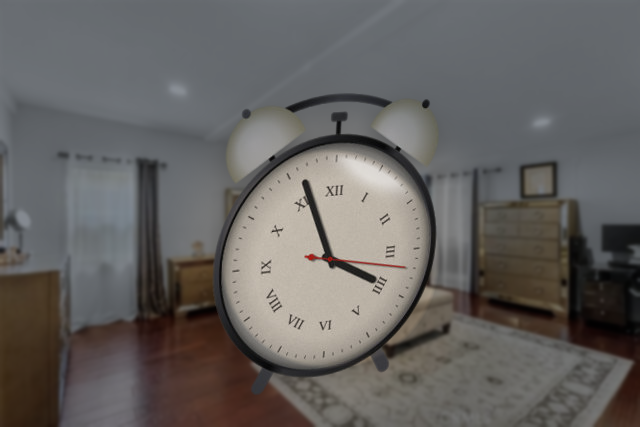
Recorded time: 3.56.17
